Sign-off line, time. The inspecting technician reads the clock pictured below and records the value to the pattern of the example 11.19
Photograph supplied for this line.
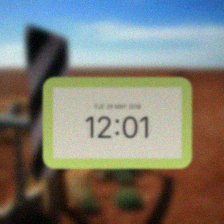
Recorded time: 12.01
